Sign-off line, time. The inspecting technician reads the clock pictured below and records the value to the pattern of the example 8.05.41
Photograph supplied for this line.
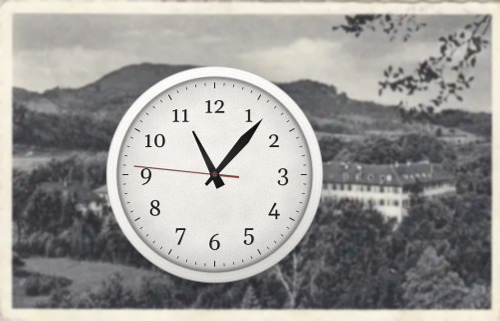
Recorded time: 11.06.46
